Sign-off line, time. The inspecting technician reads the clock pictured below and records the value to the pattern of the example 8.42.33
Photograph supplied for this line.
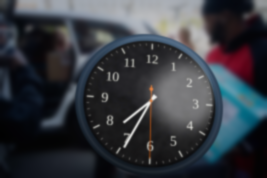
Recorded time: 7.34.30
